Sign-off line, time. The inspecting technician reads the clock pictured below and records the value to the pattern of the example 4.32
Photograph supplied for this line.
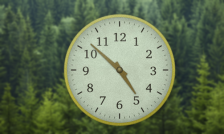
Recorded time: 4.52
